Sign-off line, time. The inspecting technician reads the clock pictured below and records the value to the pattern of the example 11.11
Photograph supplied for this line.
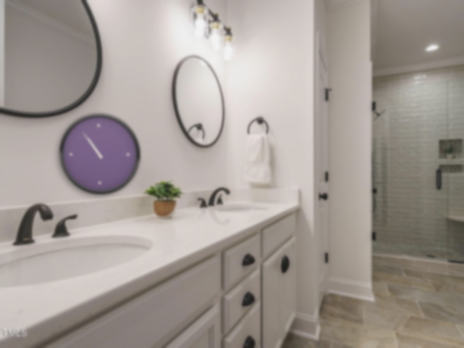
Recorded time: 10.54
